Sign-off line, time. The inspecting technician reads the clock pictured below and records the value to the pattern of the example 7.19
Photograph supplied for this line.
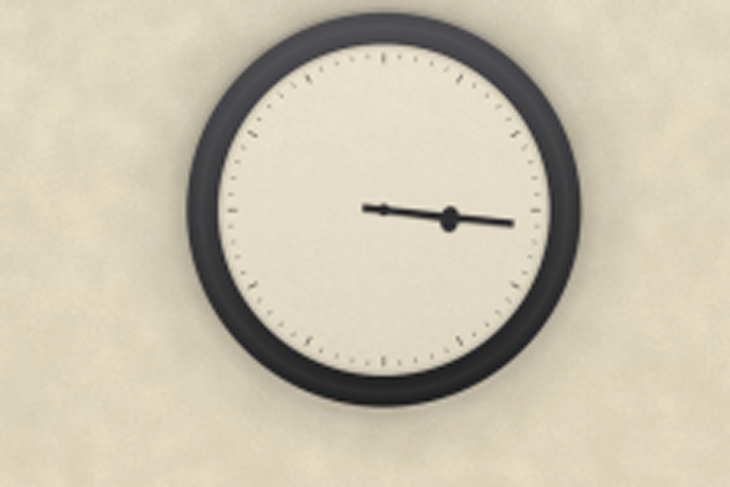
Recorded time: 3.16
